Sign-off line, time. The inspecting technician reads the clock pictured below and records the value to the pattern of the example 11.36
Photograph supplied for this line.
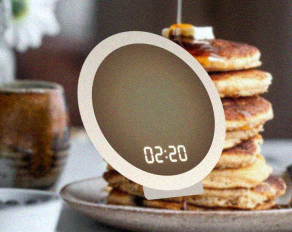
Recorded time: 2.20
